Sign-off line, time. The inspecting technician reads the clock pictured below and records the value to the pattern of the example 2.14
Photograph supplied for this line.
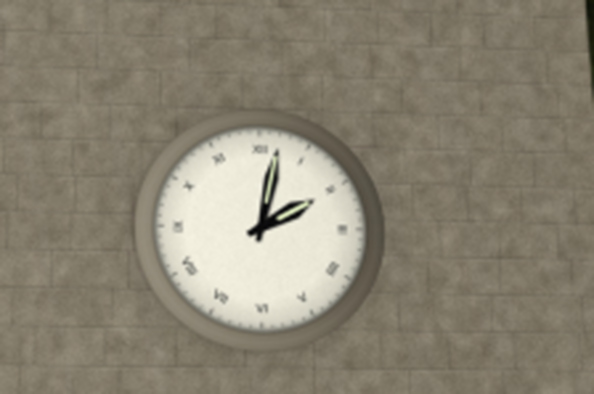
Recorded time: 2.02
